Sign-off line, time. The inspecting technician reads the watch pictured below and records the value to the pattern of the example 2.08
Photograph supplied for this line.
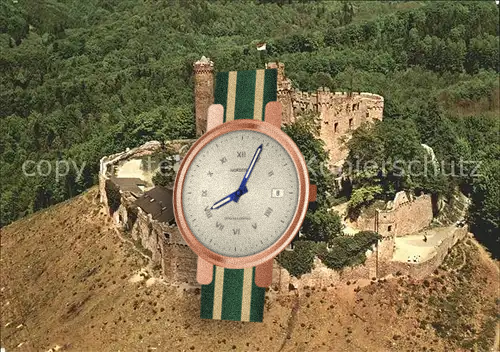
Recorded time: 8.04
